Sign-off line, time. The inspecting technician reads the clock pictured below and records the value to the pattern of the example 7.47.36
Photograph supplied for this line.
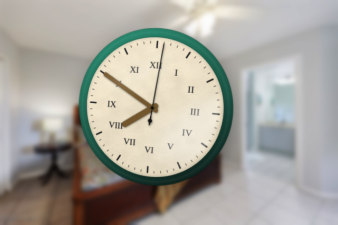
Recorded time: 7.50.01
